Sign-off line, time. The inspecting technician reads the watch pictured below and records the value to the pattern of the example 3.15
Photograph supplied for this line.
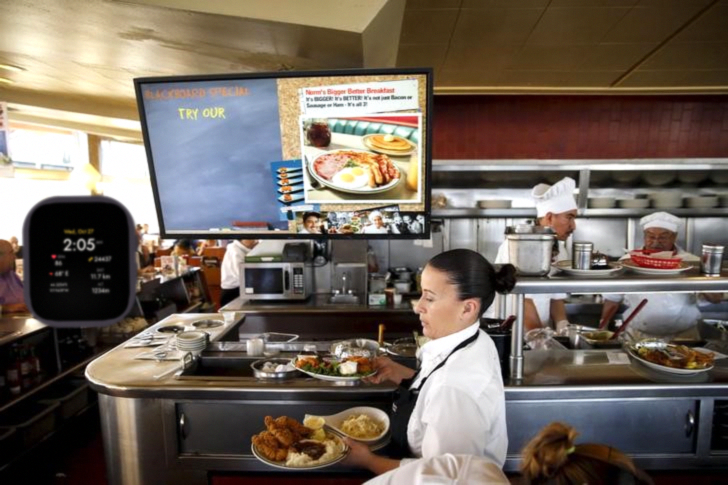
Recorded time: 2.05
